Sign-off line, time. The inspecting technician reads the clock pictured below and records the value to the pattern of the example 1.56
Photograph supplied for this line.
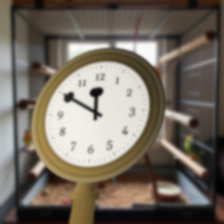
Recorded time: 11.50
